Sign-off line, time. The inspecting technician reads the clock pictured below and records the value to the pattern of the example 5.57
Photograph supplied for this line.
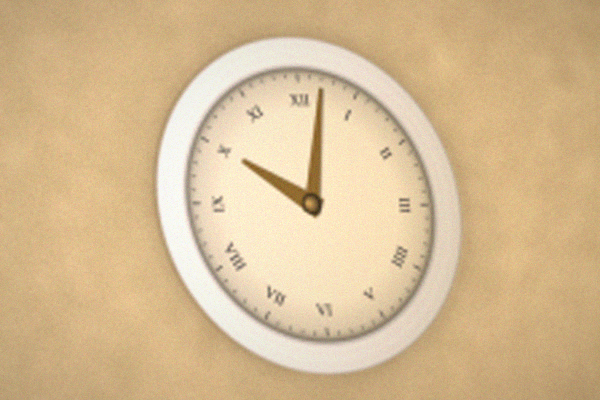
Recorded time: 10.02
